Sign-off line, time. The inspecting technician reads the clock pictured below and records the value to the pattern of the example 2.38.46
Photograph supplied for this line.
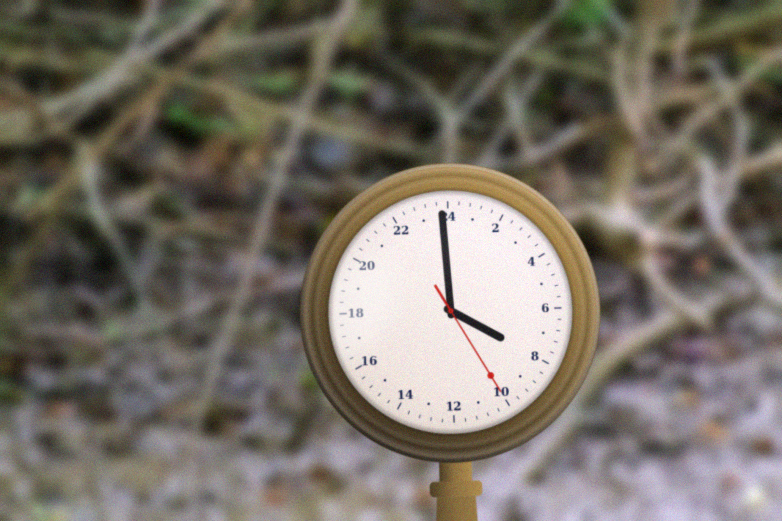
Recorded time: 7.59.25
